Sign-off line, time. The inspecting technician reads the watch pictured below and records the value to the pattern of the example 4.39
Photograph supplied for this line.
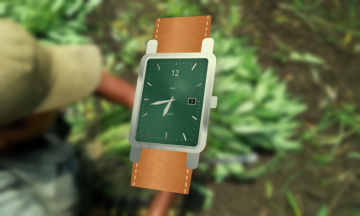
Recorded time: 6.43
